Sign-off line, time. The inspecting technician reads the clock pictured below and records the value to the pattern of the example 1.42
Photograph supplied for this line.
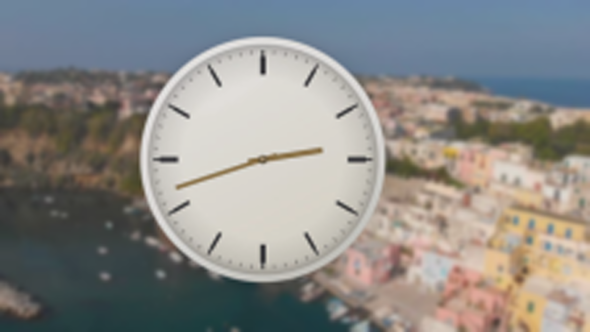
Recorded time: 2.42
